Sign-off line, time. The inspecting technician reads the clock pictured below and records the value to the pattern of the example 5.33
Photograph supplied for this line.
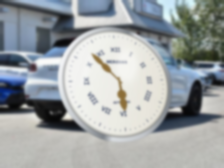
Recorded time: 5.53
